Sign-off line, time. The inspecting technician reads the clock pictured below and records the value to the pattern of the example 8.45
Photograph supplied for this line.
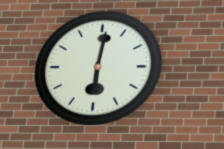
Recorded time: 6.01
